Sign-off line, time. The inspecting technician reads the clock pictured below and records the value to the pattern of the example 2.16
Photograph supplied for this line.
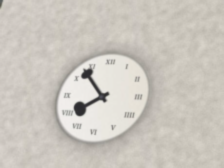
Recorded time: 7.53
